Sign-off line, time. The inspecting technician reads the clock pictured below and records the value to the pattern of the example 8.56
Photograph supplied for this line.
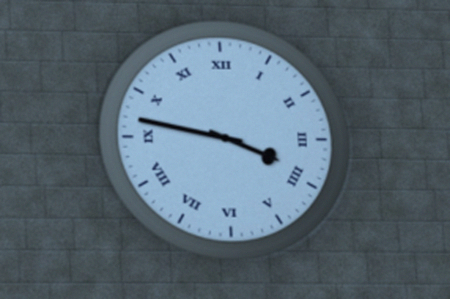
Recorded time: 3.47
